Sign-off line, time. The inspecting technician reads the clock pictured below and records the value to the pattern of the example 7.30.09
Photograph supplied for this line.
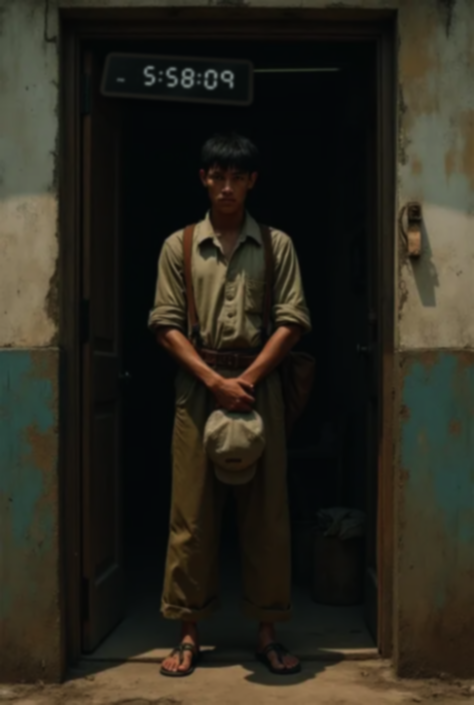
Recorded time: 5.58.09
